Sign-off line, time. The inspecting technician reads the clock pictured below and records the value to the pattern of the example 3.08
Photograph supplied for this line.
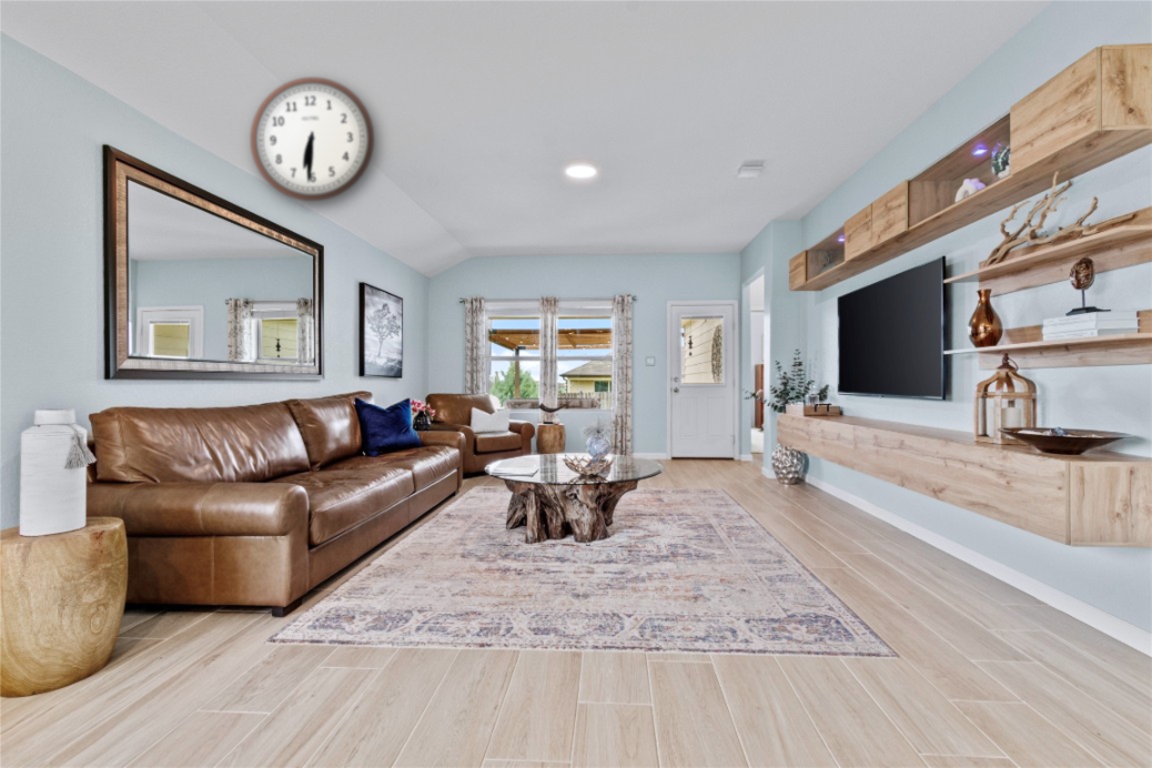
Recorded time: 6.31
